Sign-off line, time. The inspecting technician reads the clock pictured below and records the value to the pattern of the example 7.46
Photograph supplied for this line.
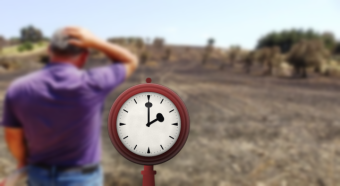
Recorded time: 2.00
